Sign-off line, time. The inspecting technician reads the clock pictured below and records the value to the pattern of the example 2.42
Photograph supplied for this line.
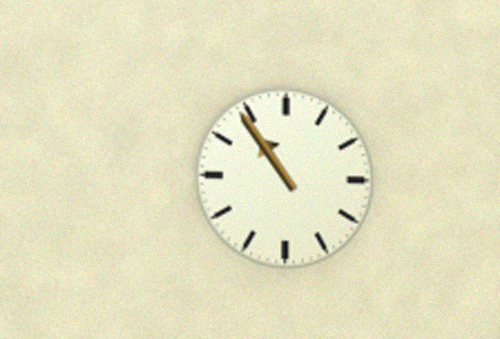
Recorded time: 10.54
